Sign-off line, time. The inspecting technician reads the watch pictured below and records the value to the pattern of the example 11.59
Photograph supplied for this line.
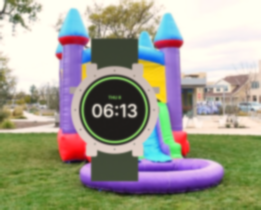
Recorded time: 6.13
